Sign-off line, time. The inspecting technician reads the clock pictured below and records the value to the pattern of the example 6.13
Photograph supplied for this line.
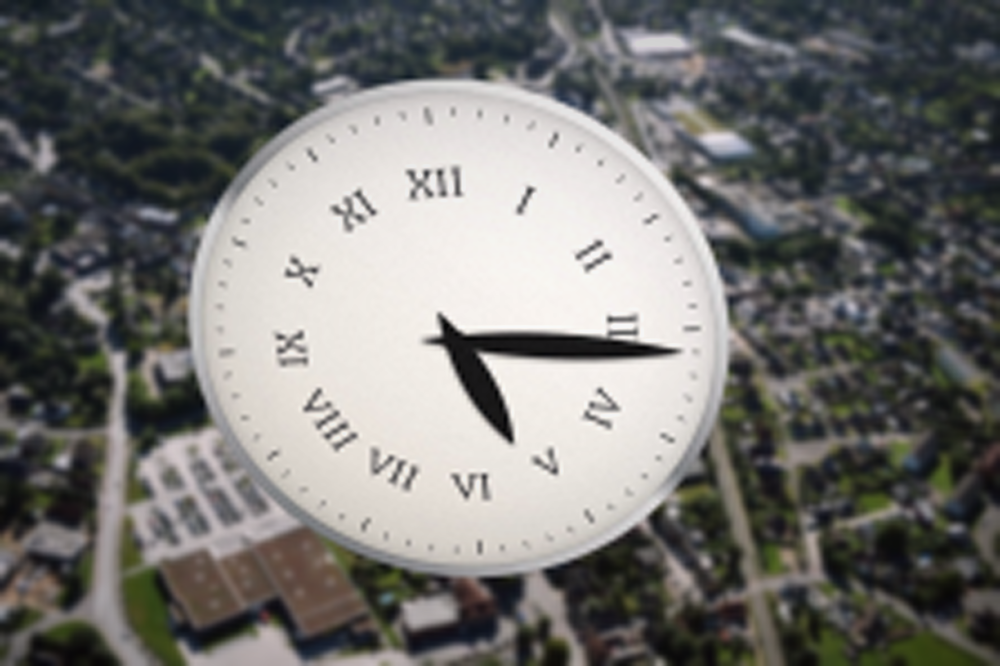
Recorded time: 5.16
